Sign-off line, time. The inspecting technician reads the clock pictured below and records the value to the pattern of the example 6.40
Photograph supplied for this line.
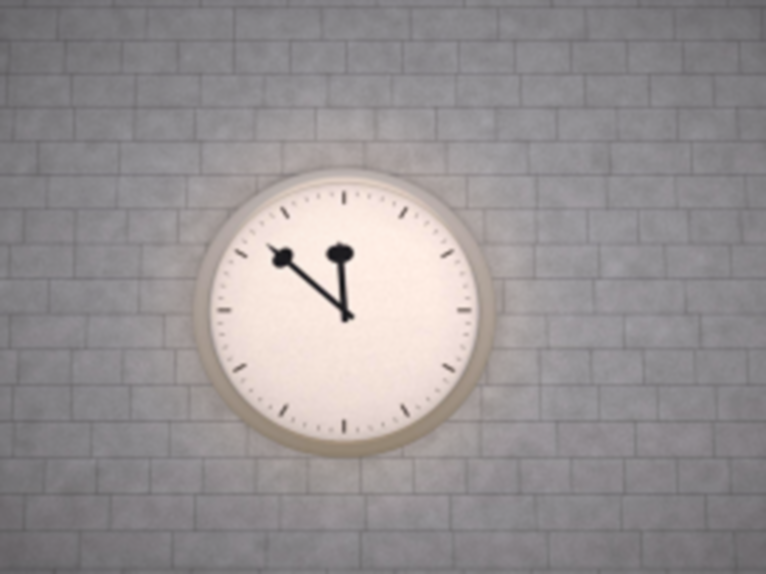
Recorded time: 11.52
